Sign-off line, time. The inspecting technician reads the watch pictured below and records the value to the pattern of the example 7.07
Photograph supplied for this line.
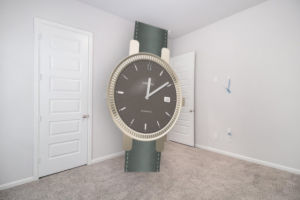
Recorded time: 12.09
